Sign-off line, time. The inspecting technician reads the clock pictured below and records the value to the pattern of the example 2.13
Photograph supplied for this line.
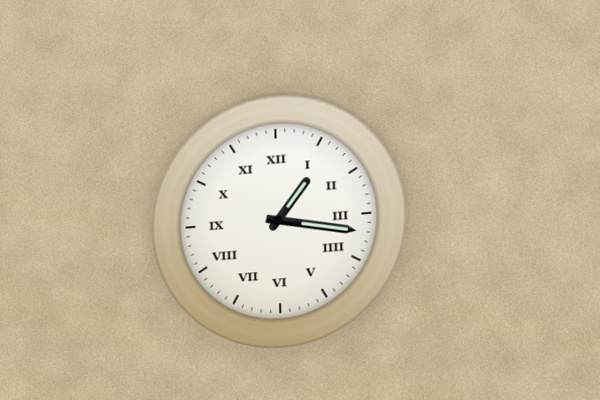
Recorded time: 1.17
